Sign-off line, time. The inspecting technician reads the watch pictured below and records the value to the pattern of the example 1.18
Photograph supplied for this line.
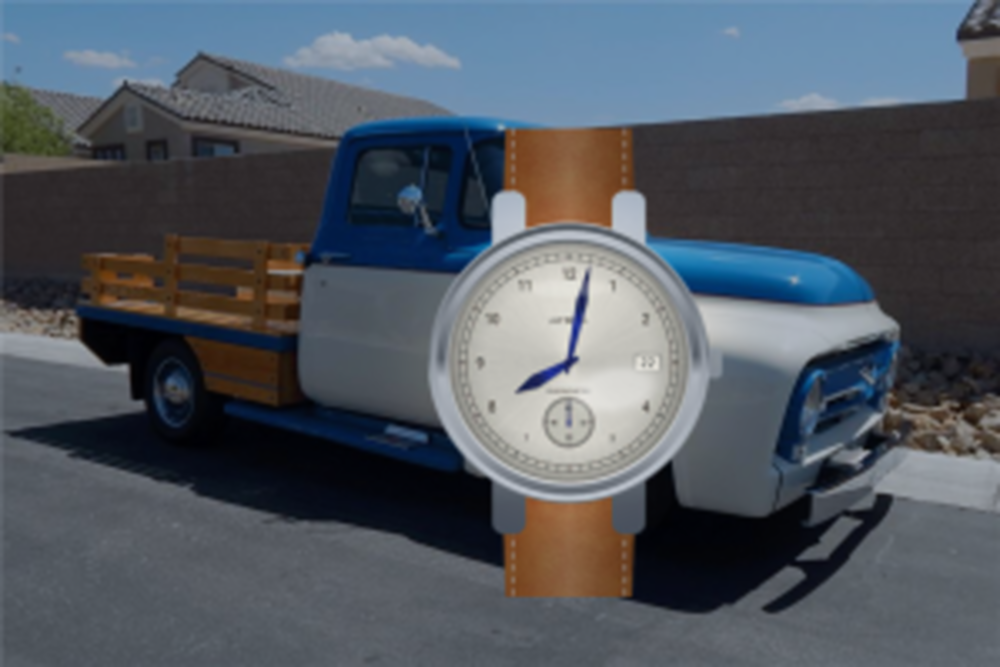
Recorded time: 8.02
